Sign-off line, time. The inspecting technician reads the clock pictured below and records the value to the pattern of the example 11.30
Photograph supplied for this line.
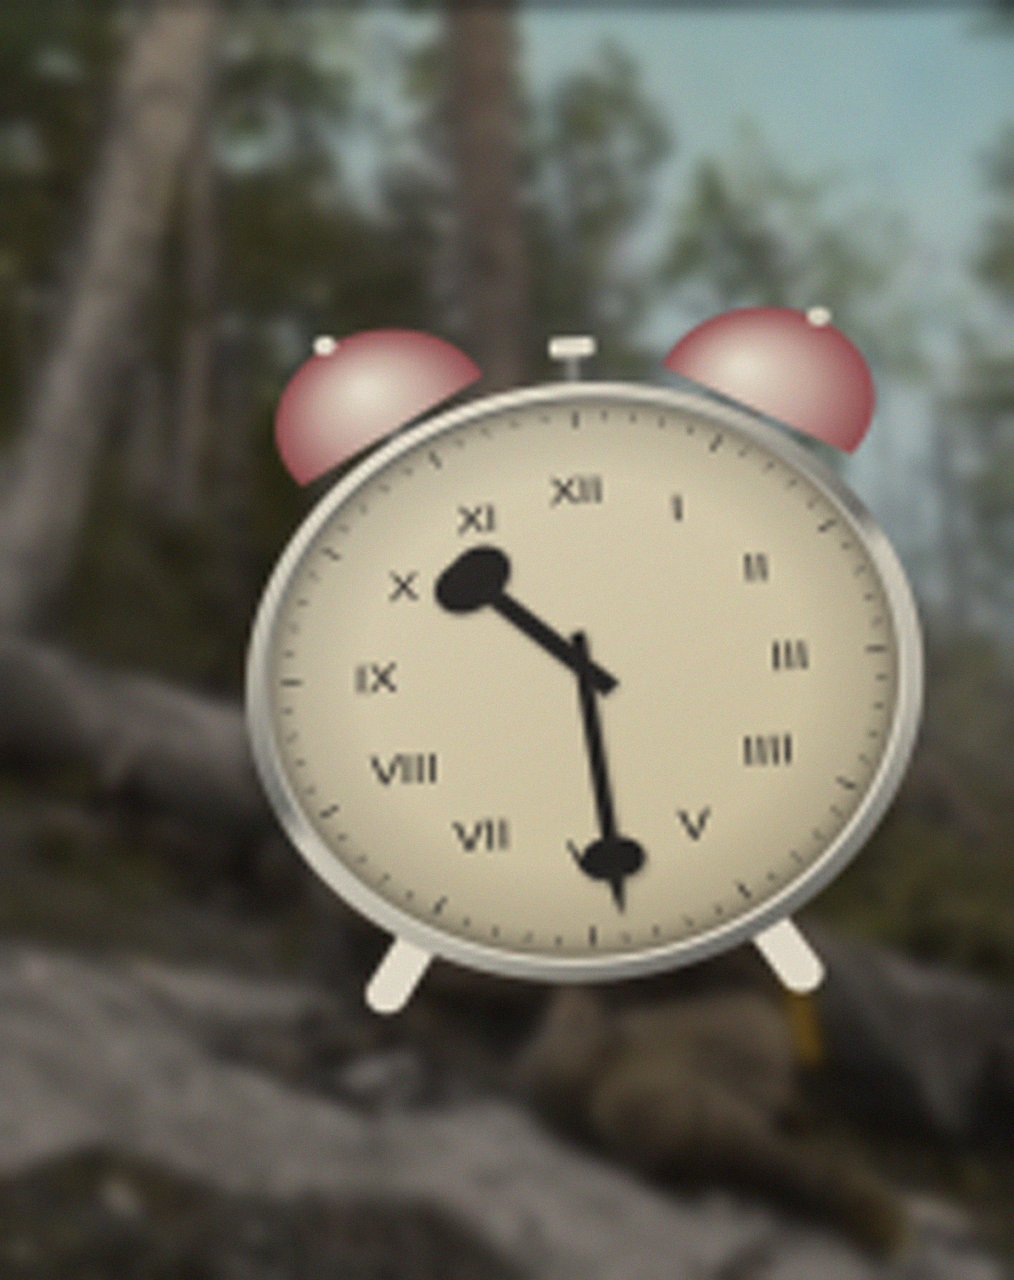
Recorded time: 10.29
